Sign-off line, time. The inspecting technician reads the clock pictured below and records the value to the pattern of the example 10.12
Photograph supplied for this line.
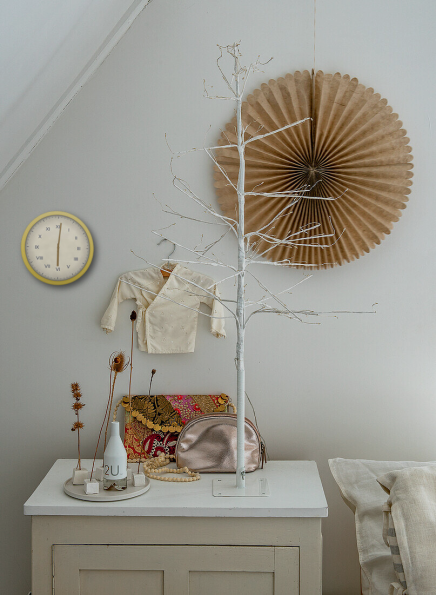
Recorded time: 6.01
